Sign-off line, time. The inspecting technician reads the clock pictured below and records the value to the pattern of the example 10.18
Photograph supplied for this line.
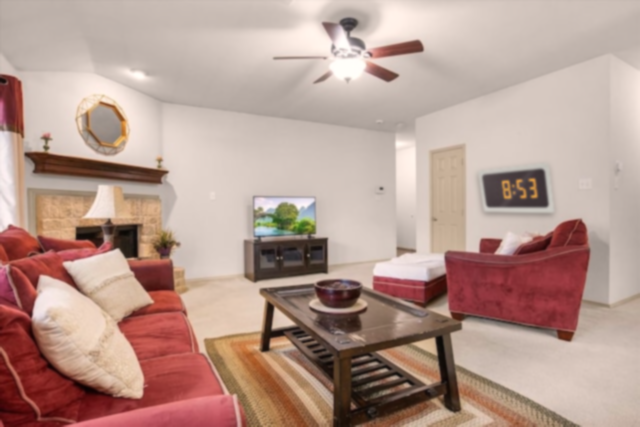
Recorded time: 8.53
